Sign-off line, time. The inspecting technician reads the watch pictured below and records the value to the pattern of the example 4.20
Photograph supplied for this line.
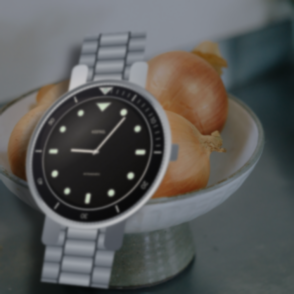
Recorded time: 9.06
